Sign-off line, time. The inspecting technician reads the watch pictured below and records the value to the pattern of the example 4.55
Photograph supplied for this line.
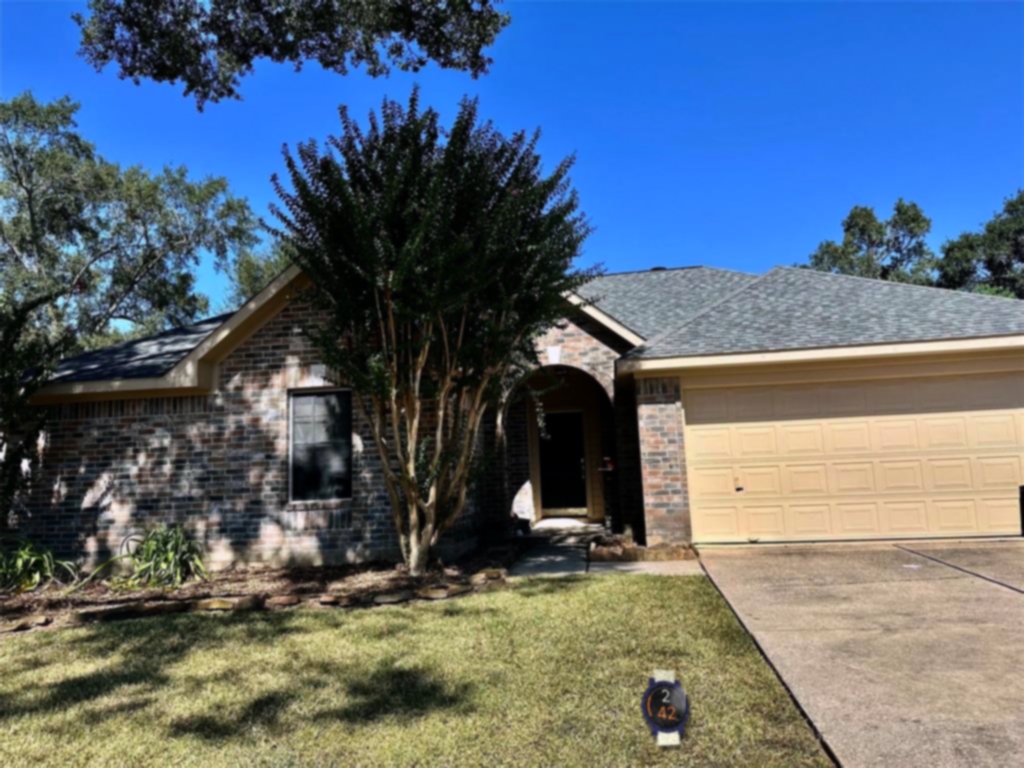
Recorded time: 2.42
